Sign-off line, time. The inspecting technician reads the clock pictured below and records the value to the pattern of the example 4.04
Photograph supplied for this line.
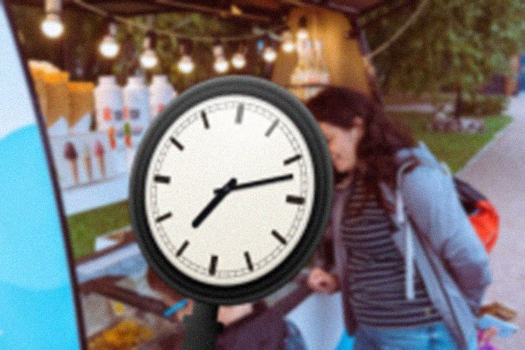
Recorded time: 7.12
